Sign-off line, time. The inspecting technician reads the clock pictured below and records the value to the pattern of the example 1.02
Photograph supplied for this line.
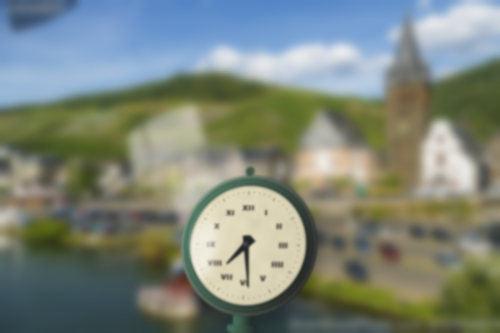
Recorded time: 7.29
